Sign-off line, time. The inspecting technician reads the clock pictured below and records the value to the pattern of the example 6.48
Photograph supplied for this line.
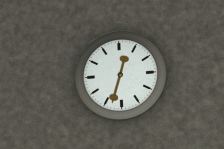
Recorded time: 12.33
